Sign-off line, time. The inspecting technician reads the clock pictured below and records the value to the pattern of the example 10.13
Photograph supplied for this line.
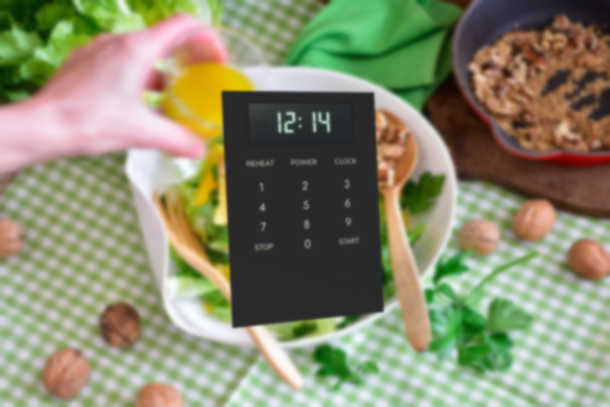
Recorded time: 12.14
